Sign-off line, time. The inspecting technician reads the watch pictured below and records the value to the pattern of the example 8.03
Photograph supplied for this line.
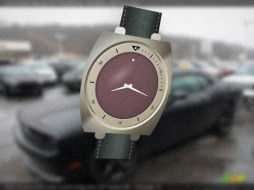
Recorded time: 8.18
